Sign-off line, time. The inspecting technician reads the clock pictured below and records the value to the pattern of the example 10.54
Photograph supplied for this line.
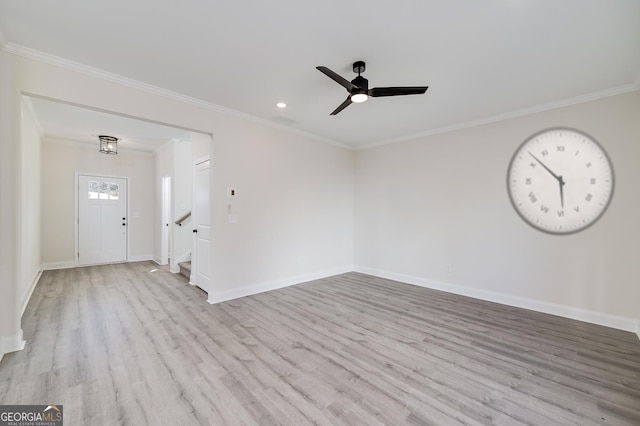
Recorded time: 5.52
